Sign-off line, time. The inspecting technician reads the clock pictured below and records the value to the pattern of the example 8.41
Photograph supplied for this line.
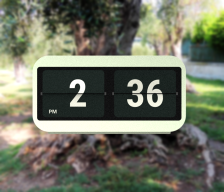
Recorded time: 2.36
